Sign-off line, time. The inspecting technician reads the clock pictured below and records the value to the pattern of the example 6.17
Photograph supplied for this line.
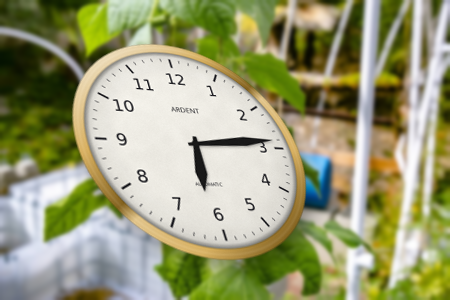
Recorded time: 6.14
